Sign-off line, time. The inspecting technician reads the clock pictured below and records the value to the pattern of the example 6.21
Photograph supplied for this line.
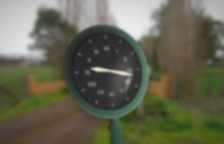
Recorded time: 9.17
